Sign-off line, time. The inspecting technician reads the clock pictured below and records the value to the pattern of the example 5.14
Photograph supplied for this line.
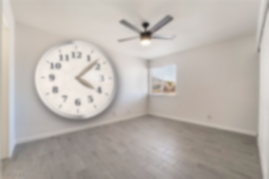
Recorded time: 4.08
